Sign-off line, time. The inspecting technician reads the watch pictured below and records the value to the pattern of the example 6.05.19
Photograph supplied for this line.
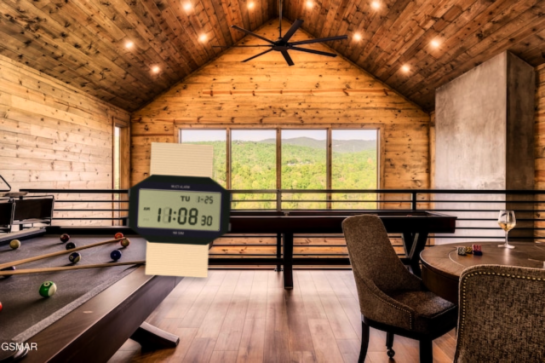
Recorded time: 11.08.30
